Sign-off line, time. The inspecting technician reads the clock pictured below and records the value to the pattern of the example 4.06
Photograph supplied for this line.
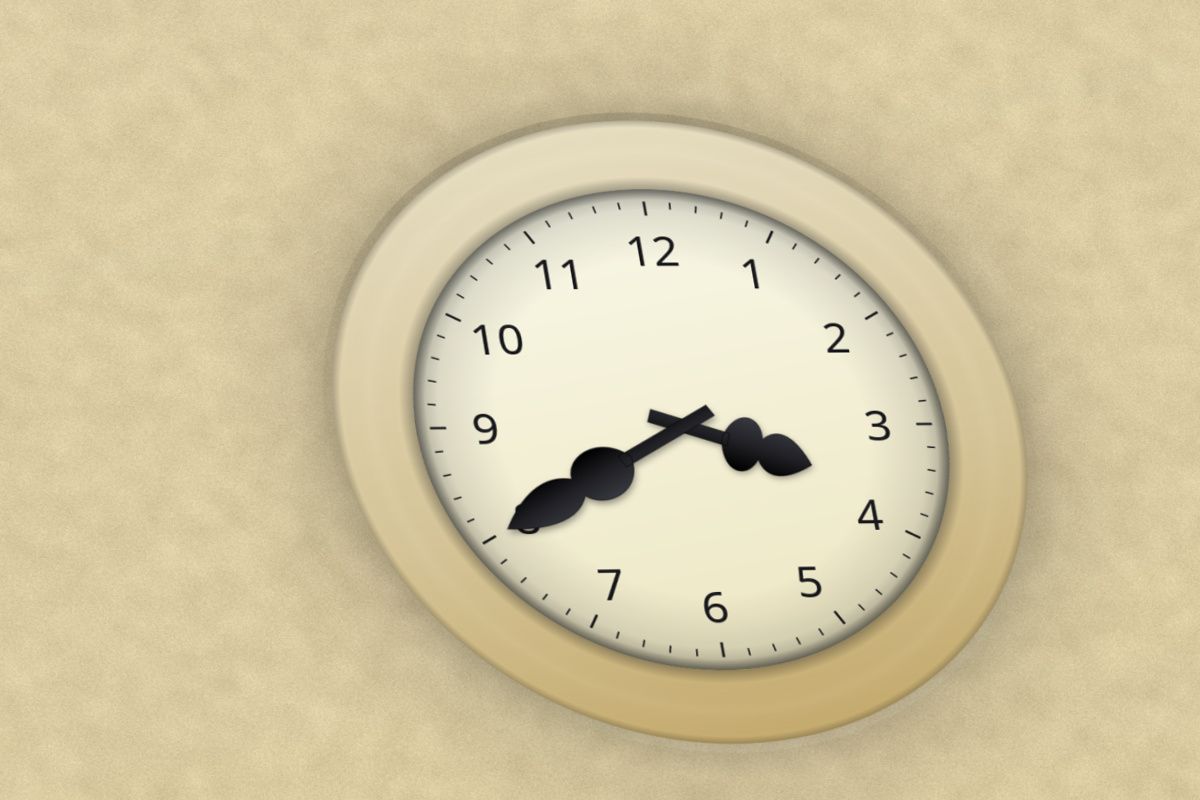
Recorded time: 3.40
